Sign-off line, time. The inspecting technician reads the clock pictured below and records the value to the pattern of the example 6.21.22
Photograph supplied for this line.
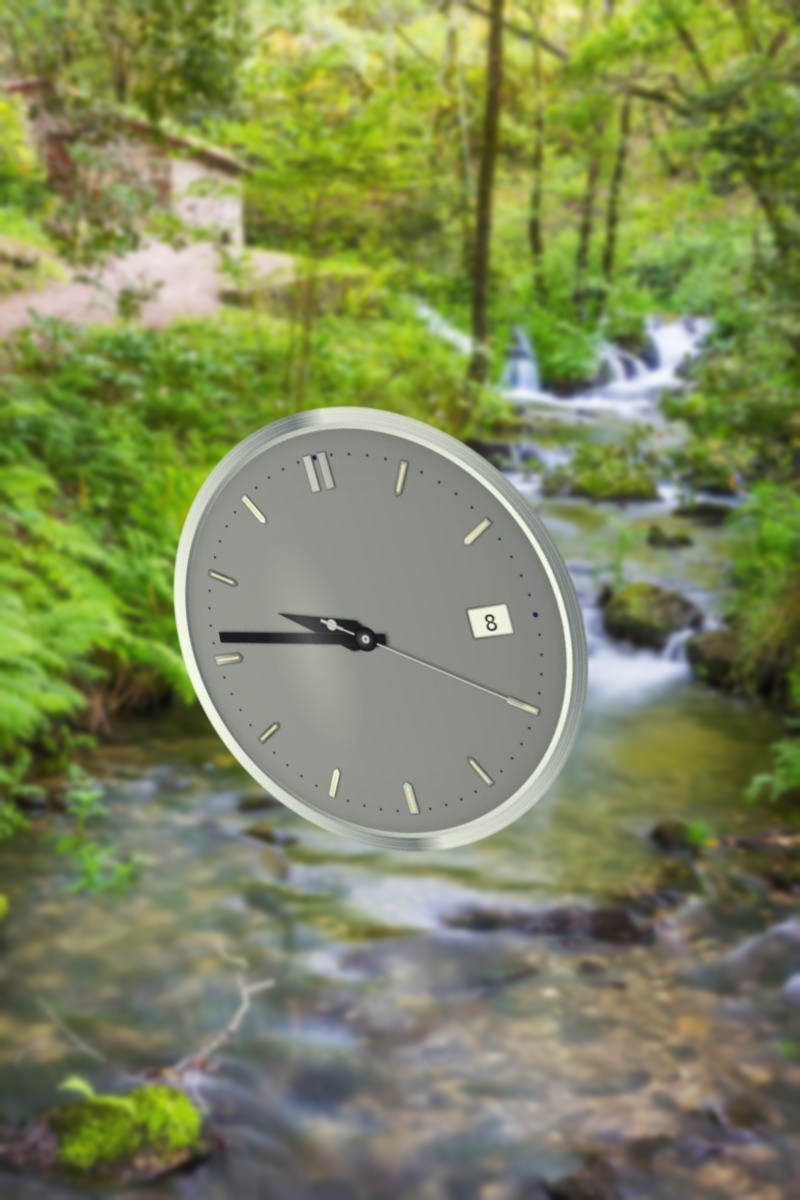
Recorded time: 9.46.20
